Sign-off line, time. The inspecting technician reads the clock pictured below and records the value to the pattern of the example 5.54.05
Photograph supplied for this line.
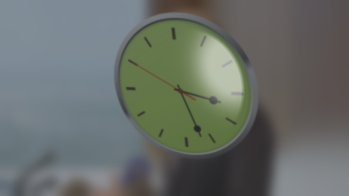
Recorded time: 3.26.50
